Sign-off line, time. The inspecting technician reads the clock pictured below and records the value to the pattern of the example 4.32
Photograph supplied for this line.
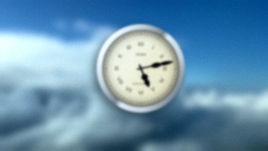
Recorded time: 5.13
